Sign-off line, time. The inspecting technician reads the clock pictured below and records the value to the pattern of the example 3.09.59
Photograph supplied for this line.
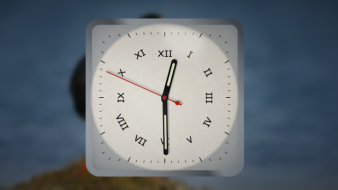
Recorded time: 12.29.49
